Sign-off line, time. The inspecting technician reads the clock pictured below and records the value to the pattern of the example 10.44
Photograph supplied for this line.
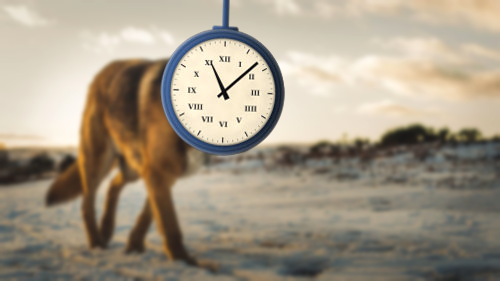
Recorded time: 11.08
